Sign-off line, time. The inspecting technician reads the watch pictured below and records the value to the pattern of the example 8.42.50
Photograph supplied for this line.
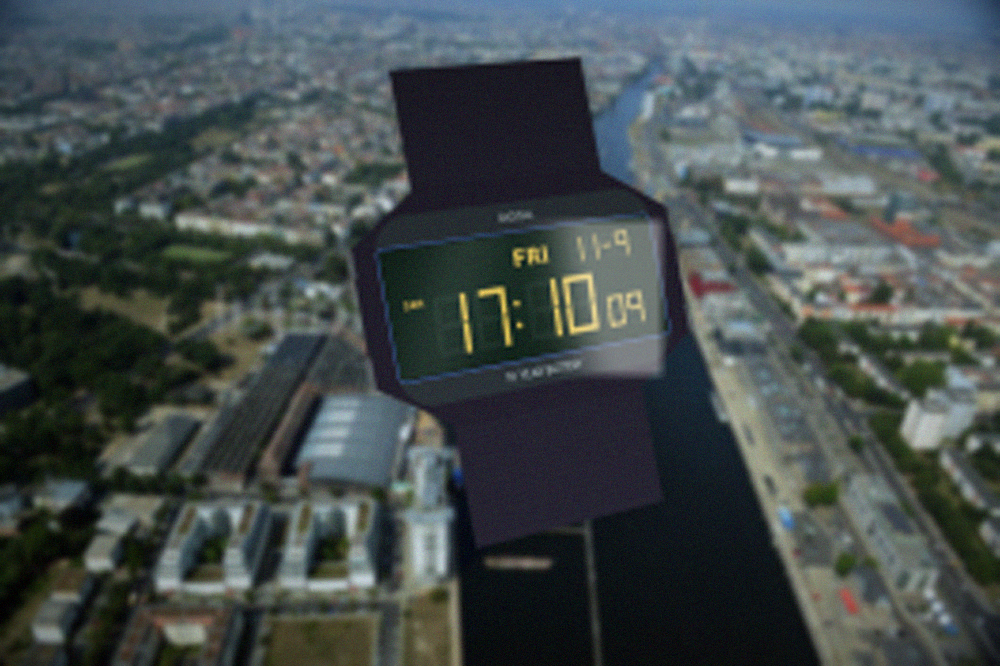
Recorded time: 17.10.09
